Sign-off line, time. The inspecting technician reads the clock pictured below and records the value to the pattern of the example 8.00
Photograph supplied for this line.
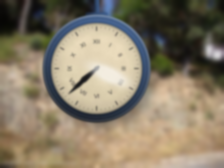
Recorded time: 7.38
